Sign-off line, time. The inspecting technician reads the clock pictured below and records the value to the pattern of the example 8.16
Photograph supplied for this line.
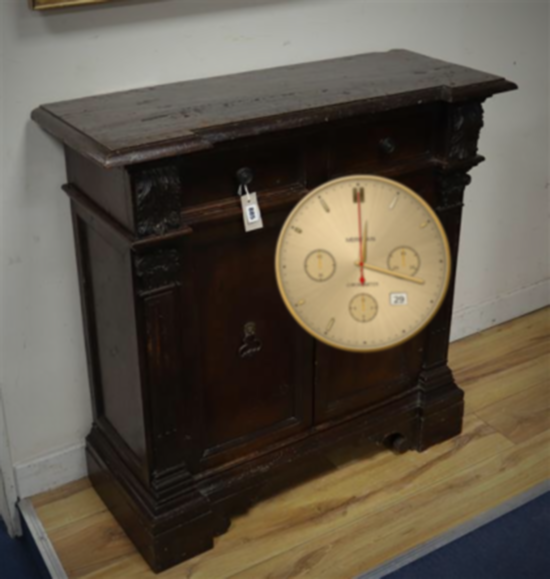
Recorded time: 12.18
